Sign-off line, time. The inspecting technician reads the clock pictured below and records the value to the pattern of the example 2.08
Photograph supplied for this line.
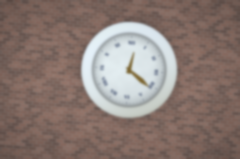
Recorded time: 12.21
